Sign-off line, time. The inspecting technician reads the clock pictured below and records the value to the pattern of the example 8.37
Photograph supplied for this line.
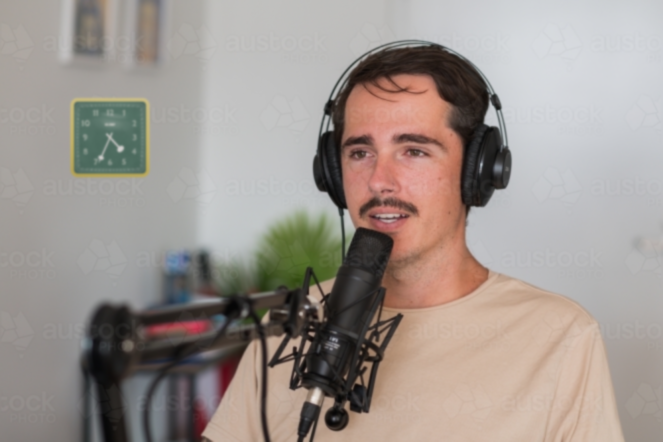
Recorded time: 4.34
